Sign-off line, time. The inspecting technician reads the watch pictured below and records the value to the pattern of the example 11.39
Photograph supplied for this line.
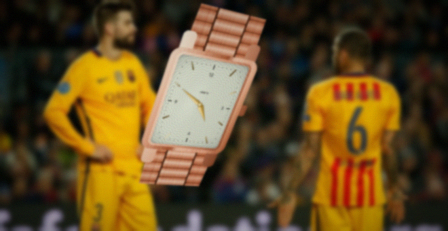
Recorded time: 4.50
